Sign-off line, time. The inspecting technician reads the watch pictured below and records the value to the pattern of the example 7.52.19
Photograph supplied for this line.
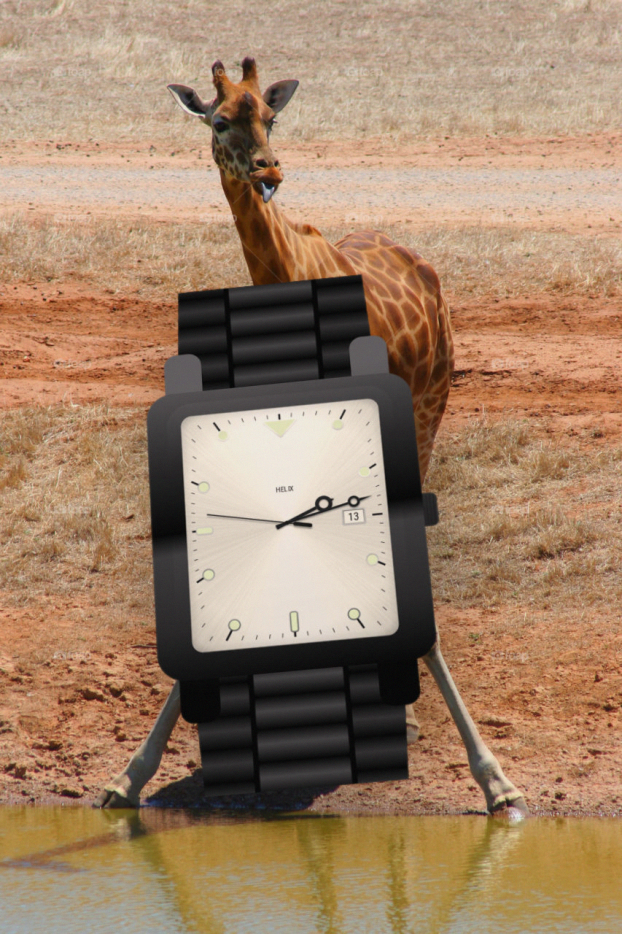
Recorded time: 2.12.47
